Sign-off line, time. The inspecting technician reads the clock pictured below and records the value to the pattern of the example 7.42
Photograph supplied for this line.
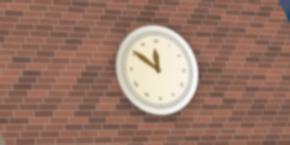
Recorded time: 11.51
